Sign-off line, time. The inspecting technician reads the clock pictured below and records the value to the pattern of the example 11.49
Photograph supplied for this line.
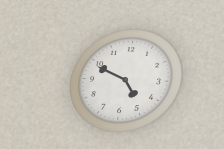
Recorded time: 4.49
